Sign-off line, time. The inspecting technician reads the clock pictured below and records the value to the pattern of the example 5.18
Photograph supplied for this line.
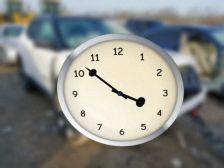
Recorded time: 3.52
